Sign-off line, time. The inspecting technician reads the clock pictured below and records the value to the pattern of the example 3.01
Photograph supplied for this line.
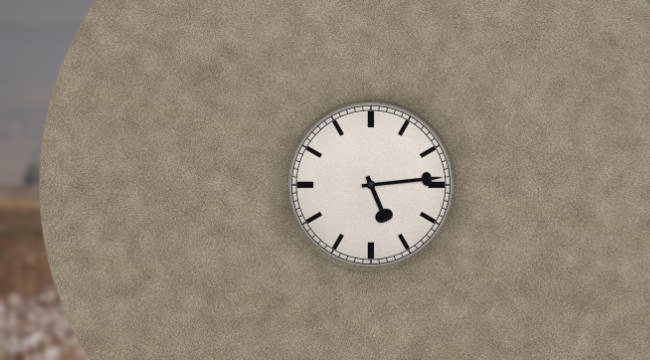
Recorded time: 5.14
